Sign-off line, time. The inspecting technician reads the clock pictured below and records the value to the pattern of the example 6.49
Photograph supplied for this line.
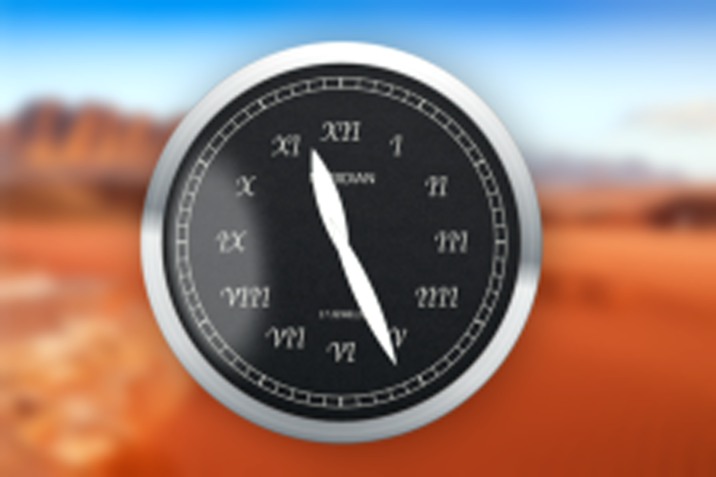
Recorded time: 11.26
